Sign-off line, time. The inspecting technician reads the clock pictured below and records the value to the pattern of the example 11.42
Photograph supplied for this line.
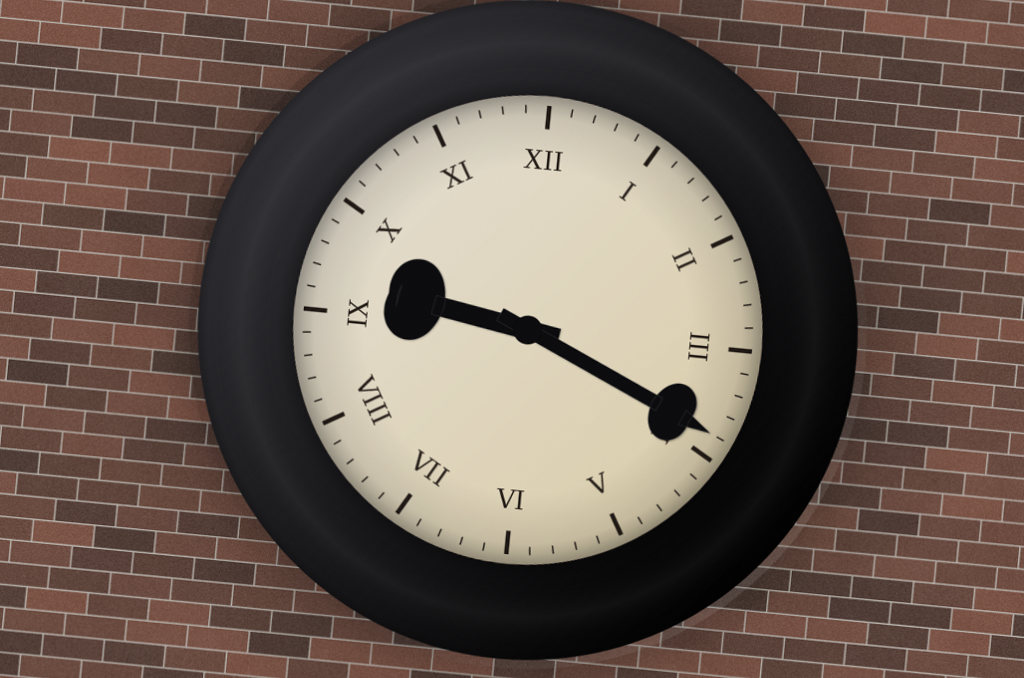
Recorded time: 9.19
